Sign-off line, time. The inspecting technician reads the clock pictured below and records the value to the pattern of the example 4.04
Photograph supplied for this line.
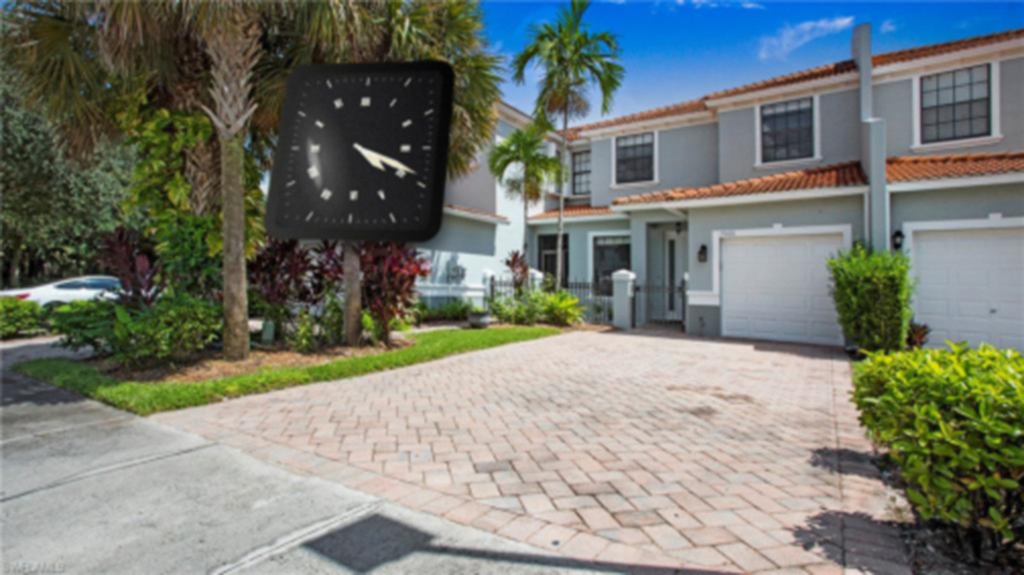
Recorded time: 4.19
